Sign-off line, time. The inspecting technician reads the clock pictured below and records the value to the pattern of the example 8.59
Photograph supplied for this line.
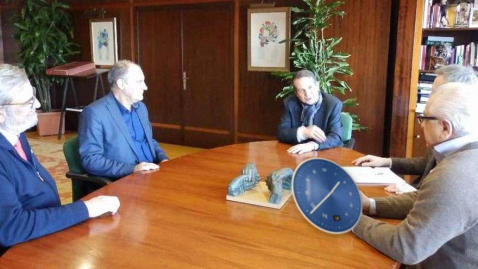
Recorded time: 1.39
